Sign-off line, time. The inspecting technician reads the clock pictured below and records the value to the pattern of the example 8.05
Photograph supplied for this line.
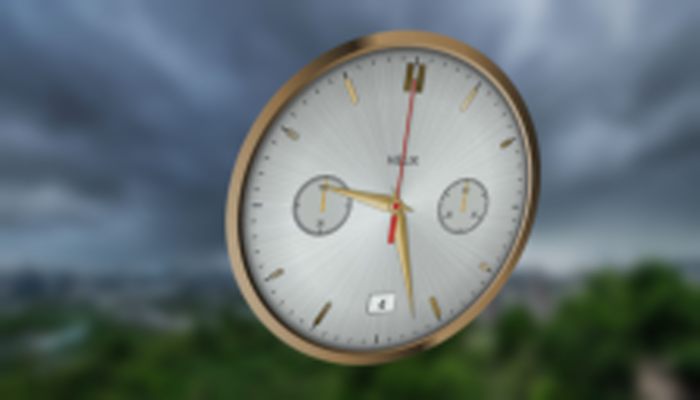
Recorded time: 9.27
